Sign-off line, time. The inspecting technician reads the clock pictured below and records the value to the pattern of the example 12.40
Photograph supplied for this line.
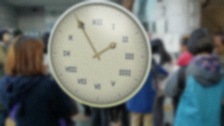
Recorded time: 1.55
